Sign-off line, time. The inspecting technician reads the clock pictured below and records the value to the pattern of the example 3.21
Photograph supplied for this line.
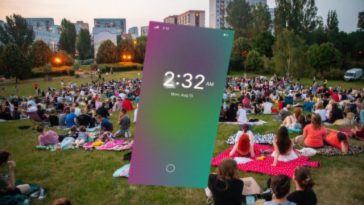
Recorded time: 2.32
